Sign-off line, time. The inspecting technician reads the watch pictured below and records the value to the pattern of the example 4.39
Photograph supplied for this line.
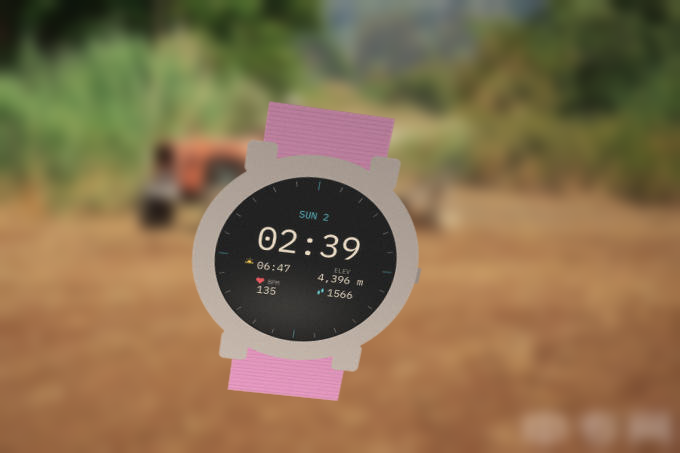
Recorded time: 2.39
